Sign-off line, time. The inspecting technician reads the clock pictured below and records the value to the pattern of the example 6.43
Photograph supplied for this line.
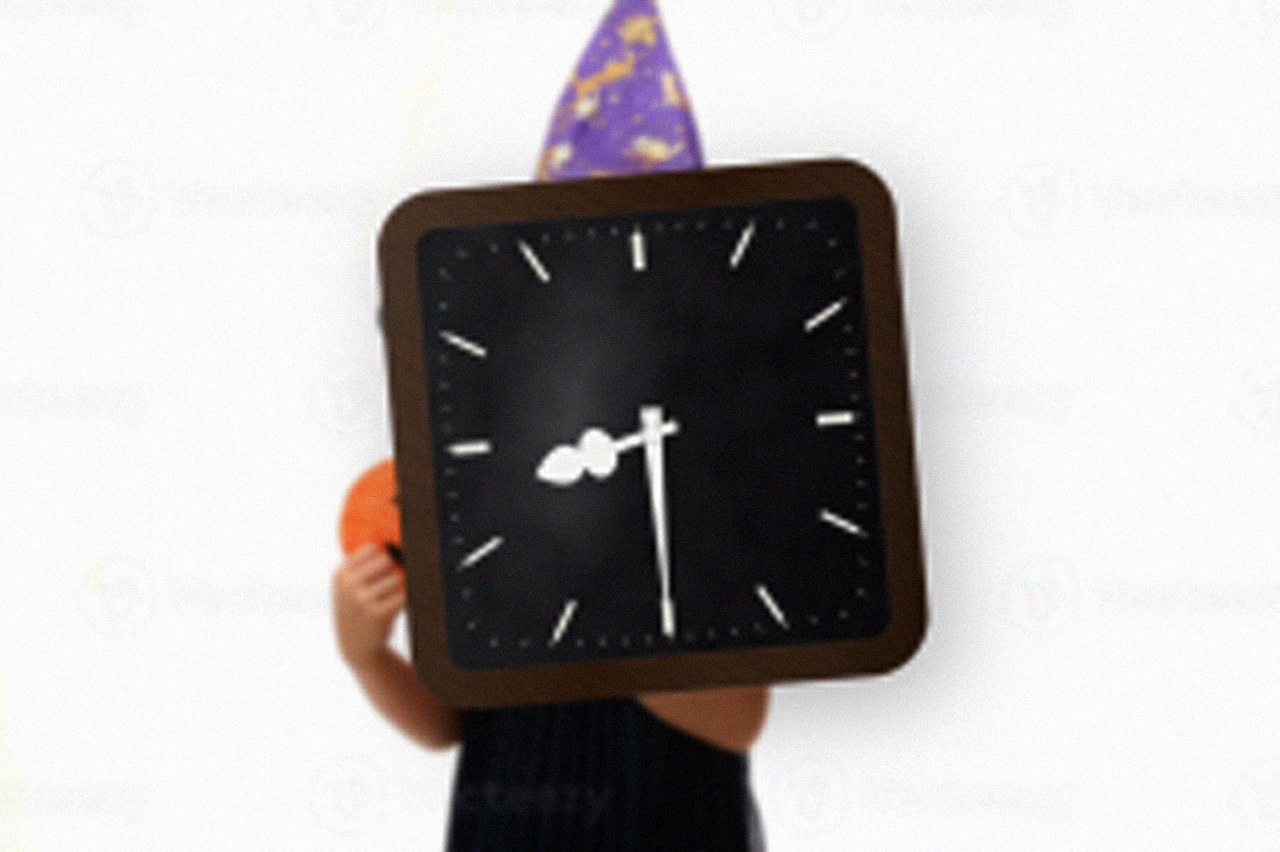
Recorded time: 8.30
